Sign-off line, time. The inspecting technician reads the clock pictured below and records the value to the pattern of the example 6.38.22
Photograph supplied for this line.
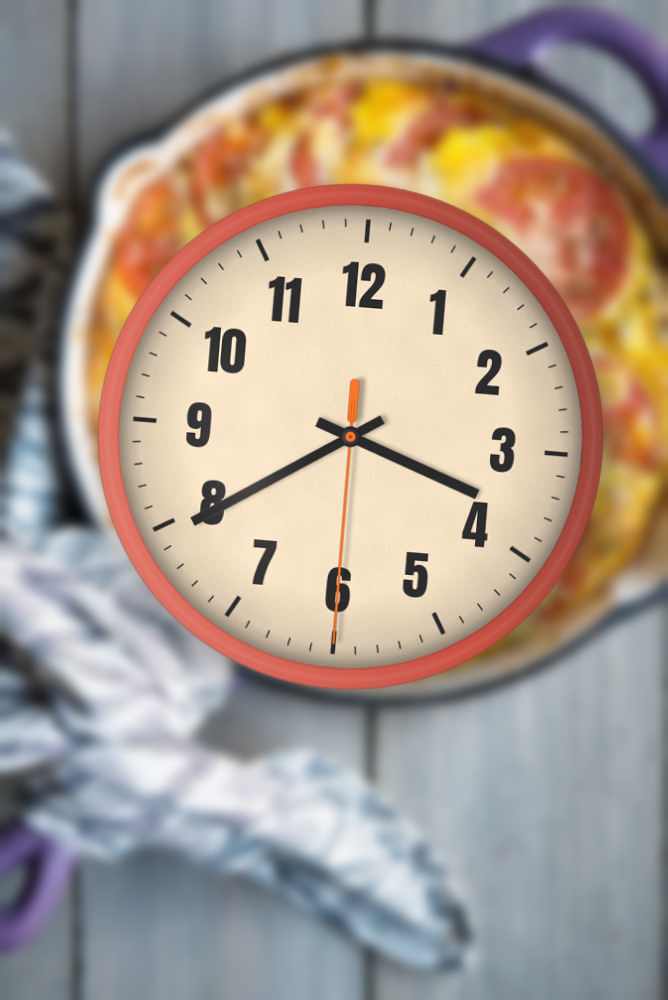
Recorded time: 3.39.30
